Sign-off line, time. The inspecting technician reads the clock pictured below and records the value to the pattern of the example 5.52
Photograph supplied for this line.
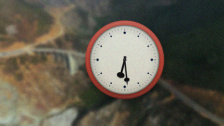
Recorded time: 6.29
